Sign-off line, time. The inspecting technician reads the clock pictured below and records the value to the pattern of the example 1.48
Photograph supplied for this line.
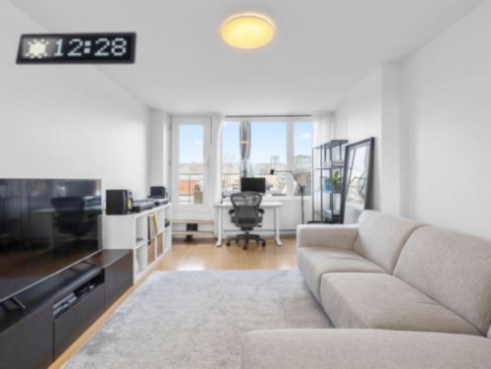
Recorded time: 12.28
